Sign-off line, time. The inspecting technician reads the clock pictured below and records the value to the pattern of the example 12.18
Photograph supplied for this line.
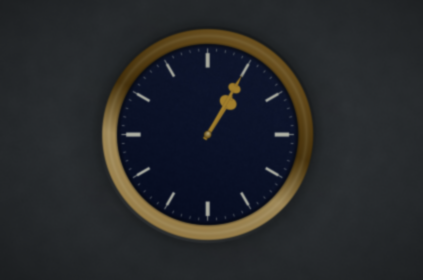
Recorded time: 1.05
